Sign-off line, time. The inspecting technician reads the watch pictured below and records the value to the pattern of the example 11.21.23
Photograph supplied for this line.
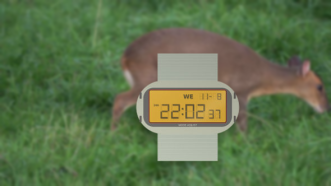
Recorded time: 22.02.37
